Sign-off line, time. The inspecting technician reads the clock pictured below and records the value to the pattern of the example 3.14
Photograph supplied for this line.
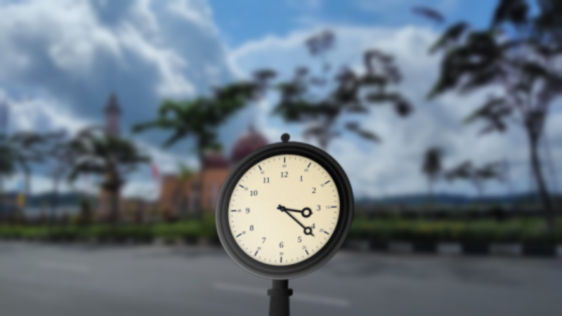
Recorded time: 3.22
